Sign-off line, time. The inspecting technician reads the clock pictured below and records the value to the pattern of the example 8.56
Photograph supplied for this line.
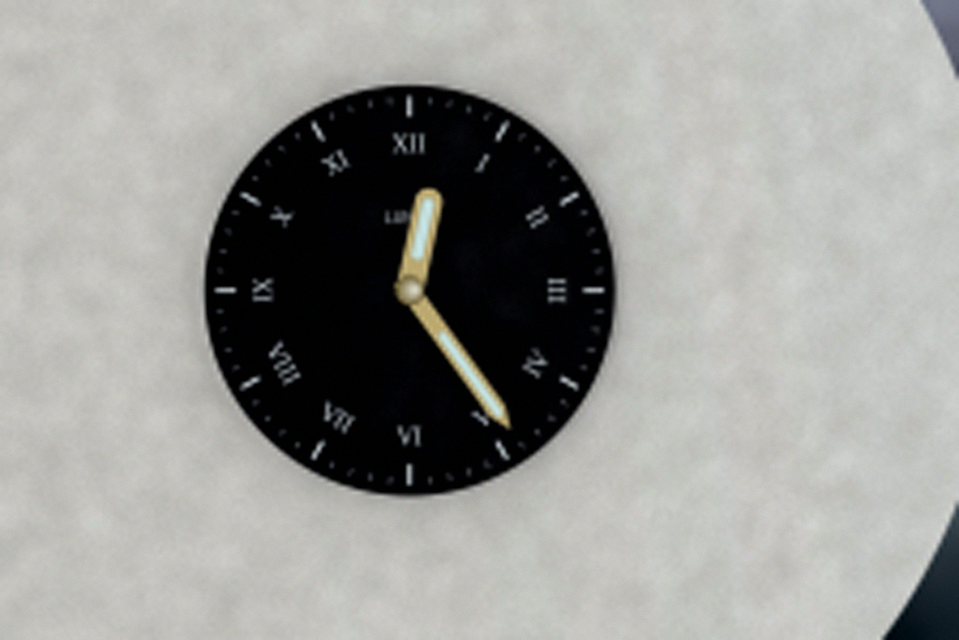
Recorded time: 12.24
